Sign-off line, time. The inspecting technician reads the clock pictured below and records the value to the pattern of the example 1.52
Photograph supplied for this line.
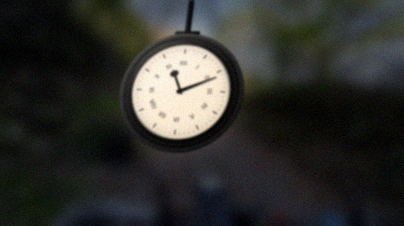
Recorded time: 11.11
